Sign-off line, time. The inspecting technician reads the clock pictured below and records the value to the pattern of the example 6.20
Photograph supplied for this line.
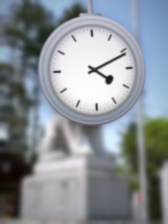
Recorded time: 4.11
